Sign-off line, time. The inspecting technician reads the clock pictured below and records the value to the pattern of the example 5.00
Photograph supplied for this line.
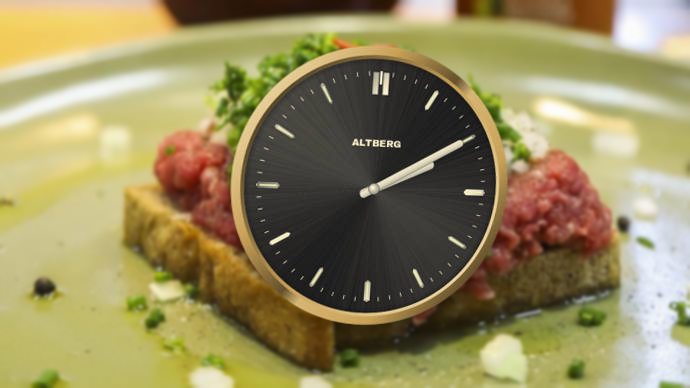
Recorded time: 2.10
